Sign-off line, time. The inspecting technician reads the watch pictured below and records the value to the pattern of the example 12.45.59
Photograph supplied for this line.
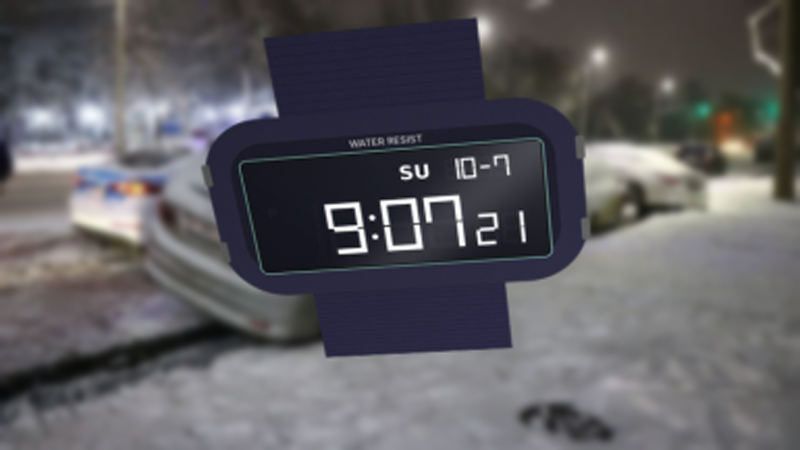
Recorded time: 9.07.21
